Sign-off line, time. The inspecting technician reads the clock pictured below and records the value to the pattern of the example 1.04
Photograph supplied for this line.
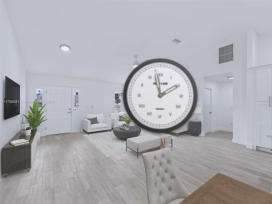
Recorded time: 1.58
